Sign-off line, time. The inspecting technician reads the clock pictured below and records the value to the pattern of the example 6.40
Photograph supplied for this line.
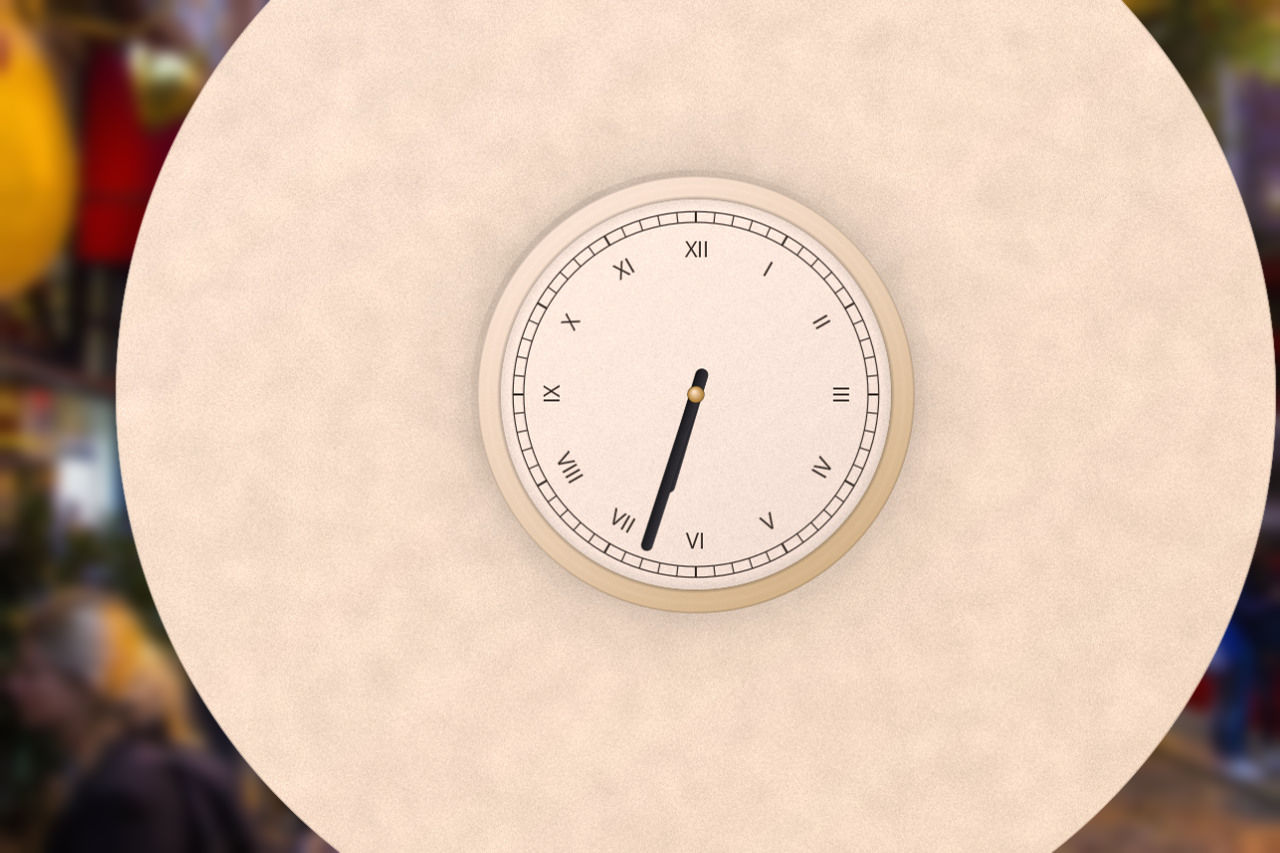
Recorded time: 6.33
